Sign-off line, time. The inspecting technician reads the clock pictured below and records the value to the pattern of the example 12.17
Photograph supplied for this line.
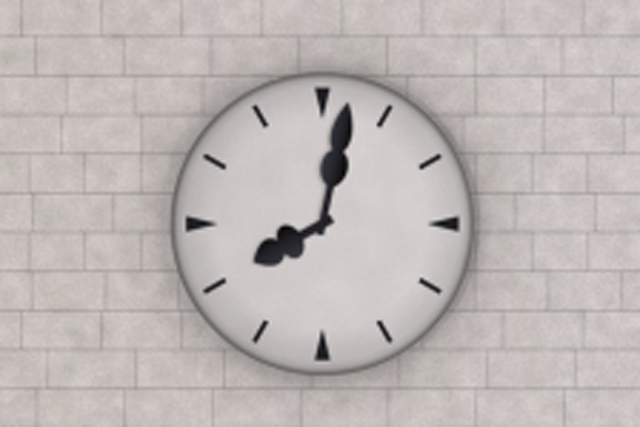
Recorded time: 8.02
